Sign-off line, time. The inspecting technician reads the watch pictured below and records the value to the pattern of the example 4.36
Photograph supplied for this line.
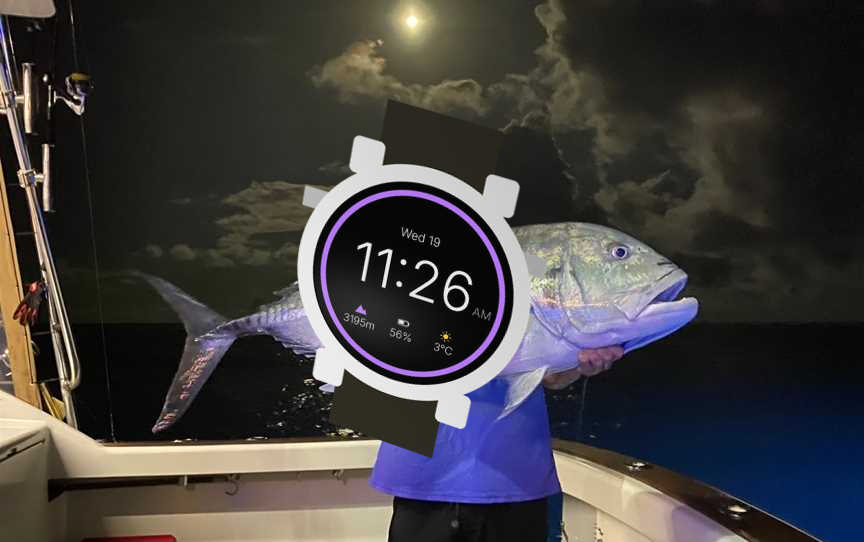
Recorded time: 11.26
